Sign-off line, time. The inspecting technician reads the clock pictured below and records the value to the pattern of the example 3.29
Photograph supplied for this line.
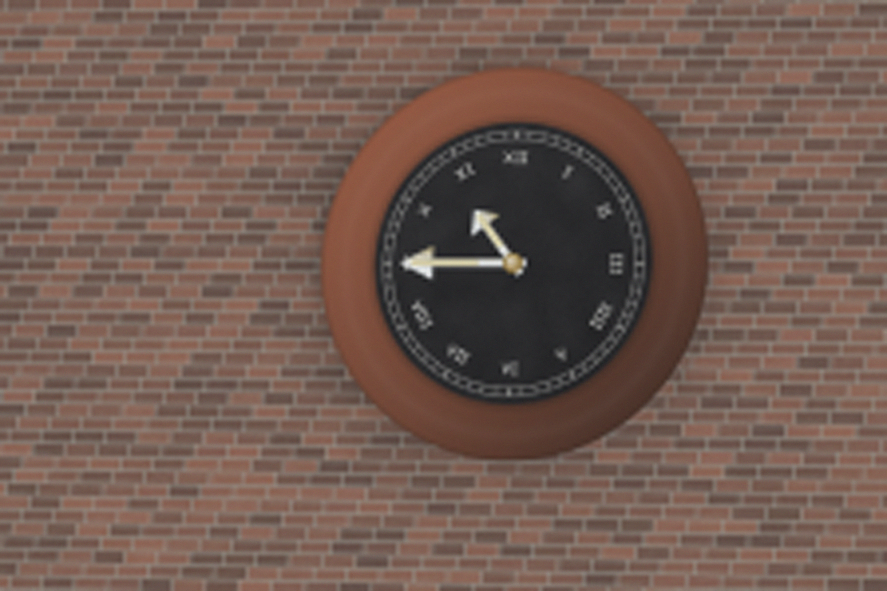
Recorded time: 10.45
